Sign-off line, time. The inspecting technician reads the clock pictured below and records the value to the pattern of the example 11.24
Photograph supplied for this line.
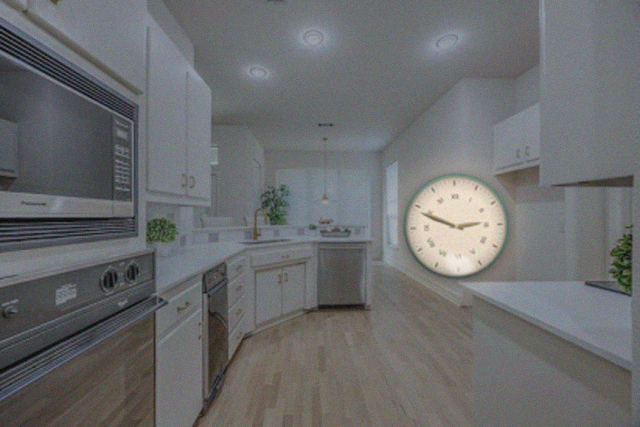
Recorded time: 2.49
